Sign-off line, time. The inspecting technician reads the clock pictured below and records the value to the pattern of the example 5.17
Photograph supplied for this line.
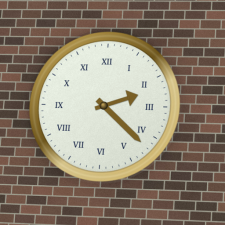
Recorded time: 2.22
